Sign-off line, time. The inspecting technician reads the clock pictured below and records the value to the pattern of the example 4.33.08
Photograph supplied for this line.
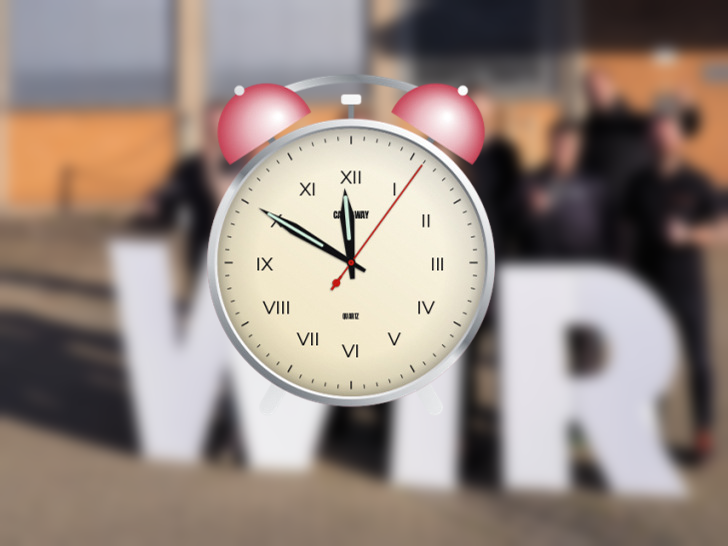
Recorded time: 11.50.06
